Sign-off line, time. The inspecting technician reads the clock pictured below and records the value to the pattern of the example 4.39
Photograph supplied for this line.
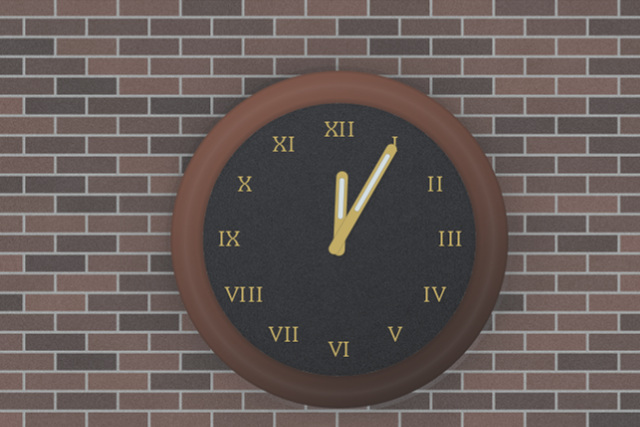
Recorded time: 12.05
